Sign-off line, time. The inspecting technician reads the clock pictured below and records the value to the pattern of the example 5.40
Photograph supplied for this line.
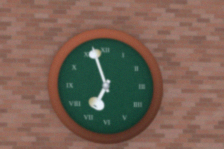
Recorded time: 6.57
